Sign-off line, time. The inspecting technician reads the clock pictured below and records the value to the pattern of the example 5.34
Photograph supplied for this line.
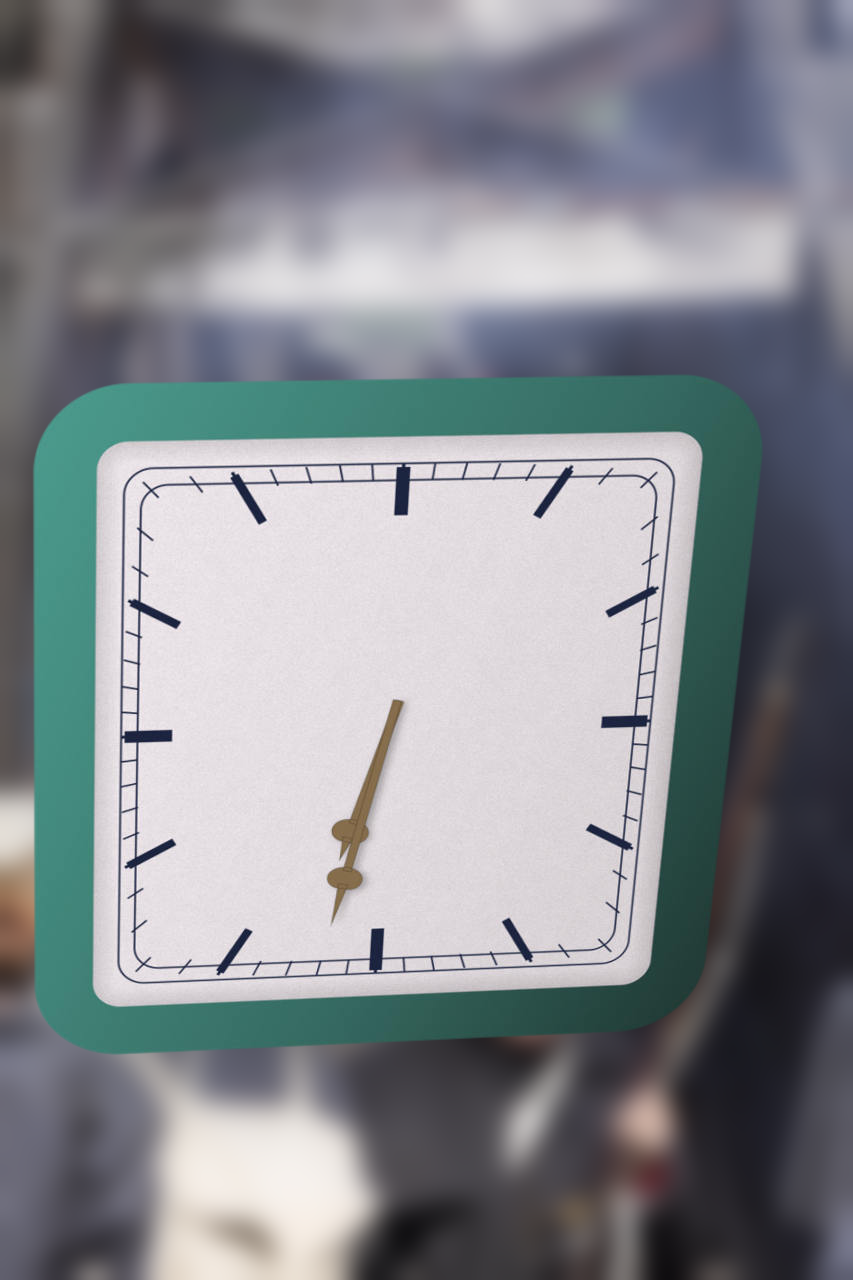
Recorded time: 6.32
